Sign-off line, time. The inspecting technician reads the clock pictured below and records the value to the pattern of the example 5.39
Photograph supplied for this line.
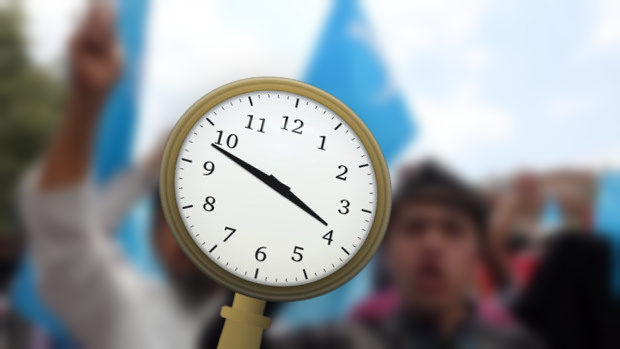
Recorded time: 3.48
